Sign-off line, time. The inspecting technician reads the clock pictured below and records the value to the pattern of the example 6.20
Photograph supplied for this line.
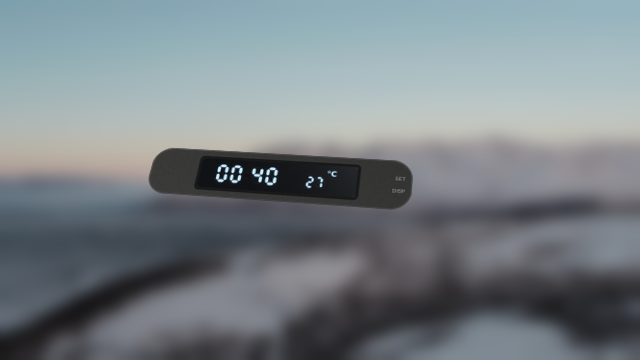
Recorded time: 0.40
